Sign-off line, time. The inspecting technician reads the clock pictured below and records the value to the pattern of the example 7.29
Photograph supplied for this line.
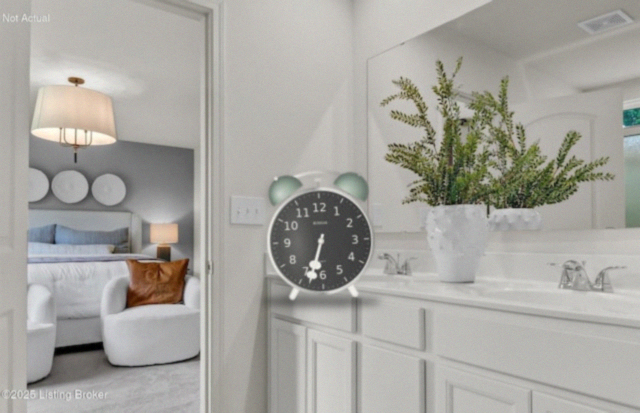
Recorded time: 6.33
